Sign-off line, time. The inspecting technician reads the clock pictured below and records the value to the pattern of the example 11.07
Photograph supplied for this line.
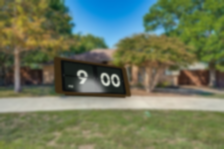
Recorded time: 9.00
